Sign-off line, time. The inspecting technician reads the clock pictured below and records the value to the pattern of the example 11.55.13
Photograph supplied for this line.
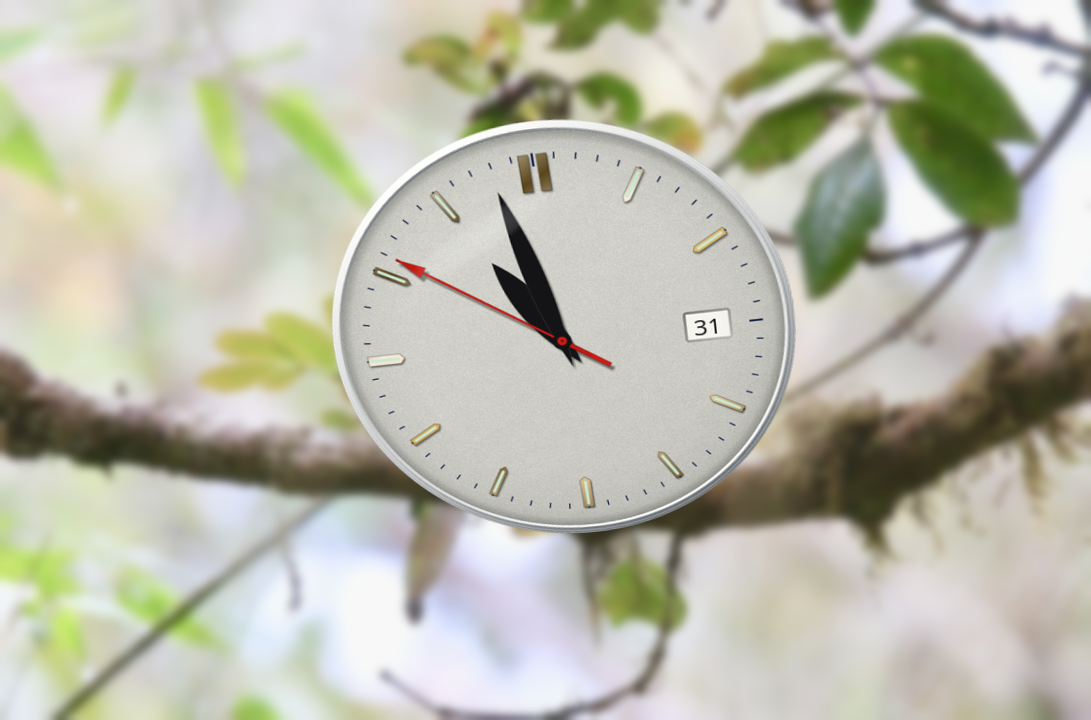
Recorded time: 10.57.51
